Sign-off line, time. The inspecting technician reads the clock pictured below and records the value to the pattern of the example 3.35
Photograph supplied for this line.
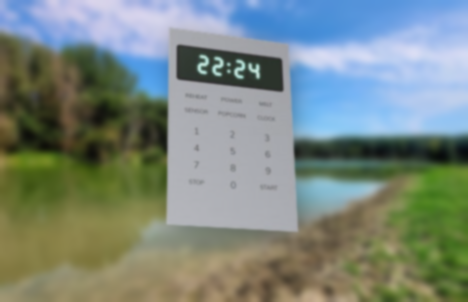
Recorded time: 22.24
